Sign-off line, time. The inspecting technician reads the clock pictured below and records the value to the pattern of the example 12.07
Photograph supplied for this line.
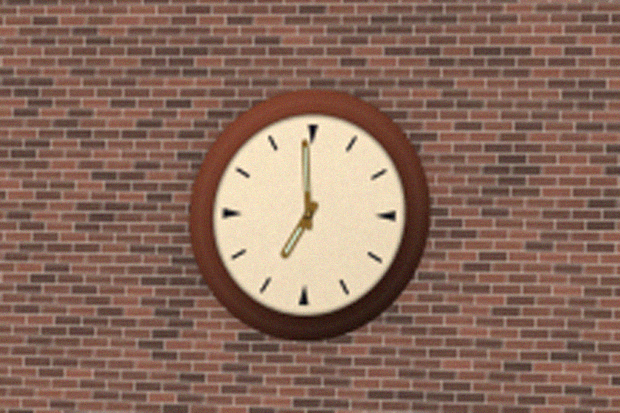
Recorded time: 6.59
